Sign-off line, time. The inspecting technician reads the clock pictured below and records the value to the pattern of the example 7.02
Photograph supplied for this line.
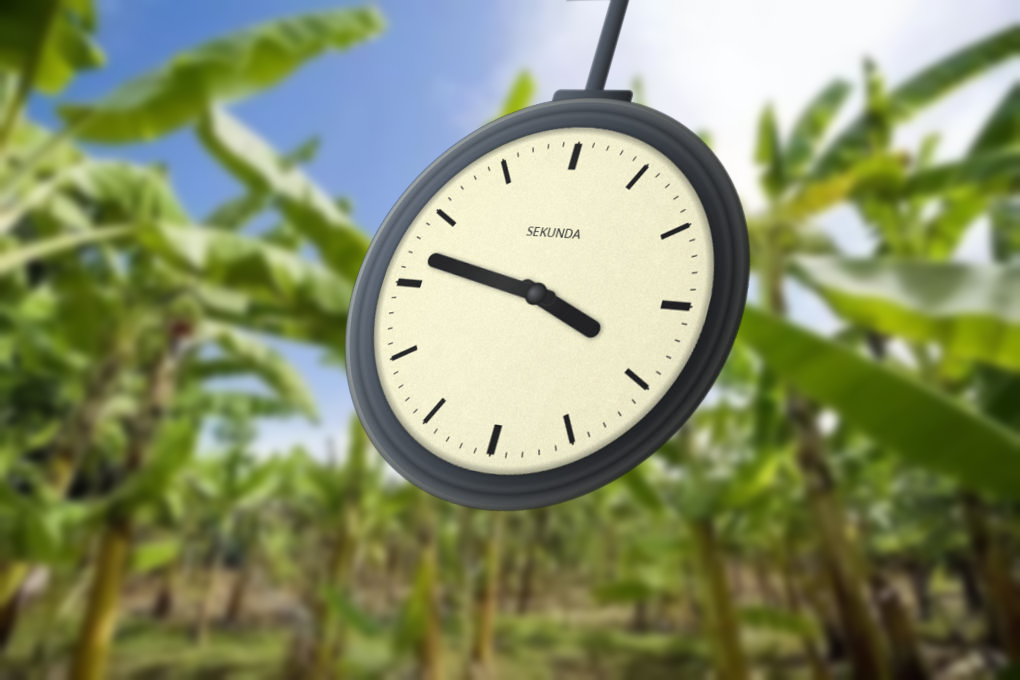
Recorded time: 3.47
